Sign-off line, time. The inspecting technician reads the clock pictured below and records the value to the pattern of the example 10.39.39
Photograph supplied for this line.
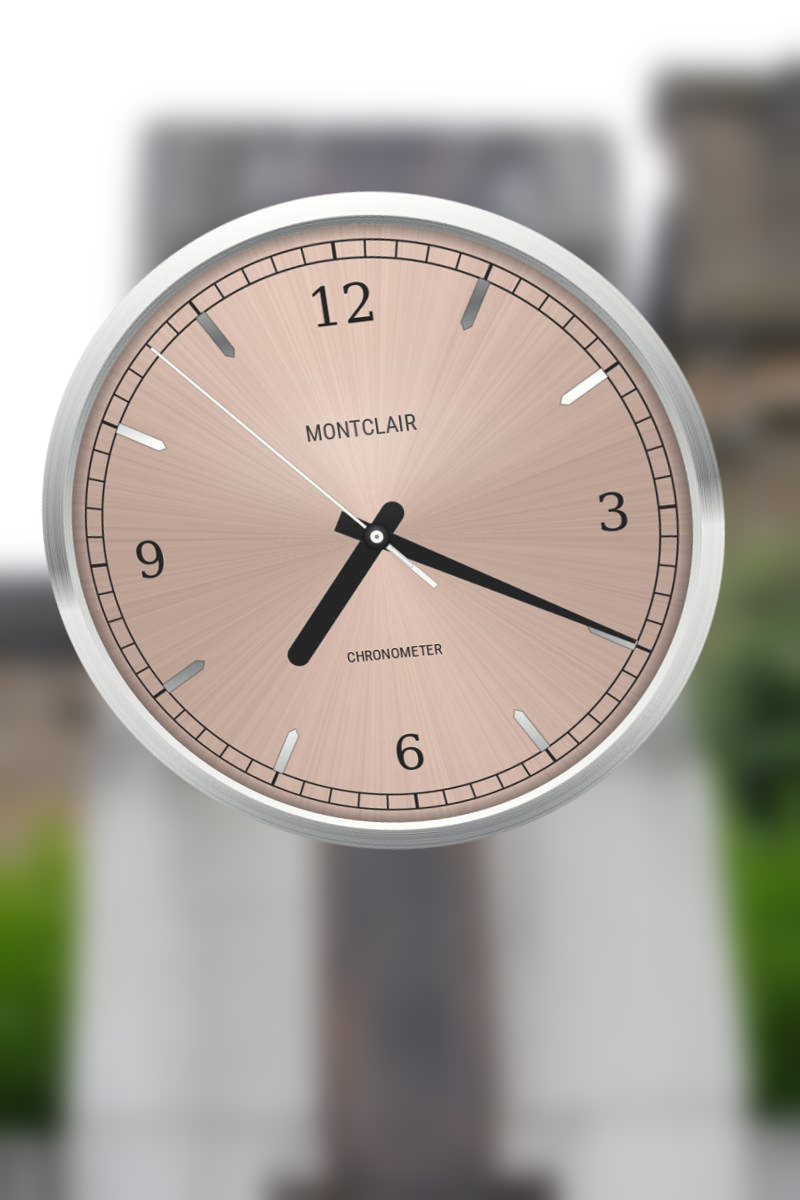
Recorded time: 7.19.53
